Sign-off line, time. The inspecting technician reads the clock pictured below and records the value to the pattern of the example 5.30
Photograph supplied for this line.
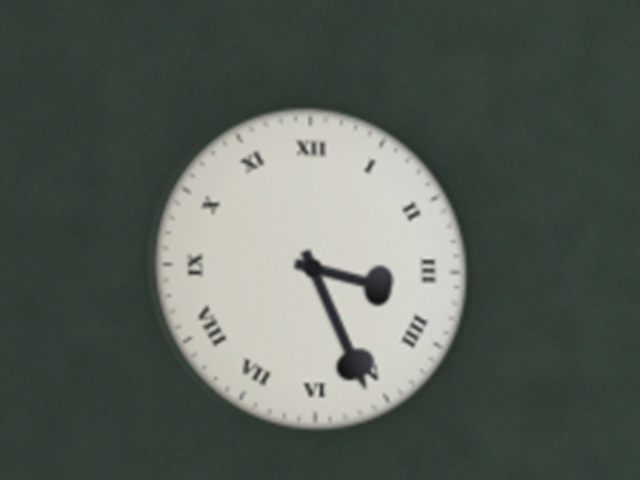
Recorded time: 3.26
